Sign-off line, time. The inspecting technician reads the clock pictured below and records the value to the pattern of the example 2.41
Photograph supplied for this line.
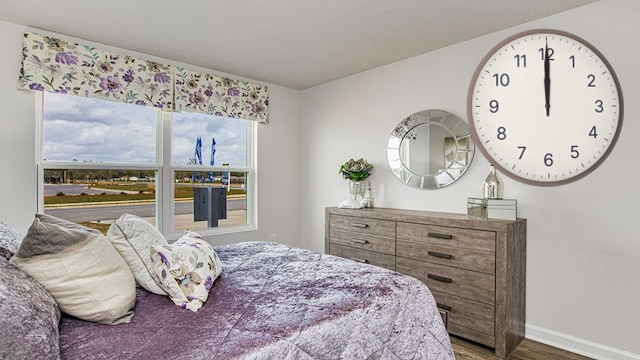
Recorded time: 12.00
